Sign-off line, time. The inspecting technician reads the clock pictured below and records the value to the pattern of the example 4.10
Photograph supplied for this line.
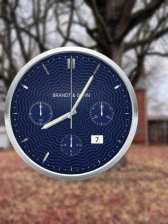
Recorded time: 8.05
